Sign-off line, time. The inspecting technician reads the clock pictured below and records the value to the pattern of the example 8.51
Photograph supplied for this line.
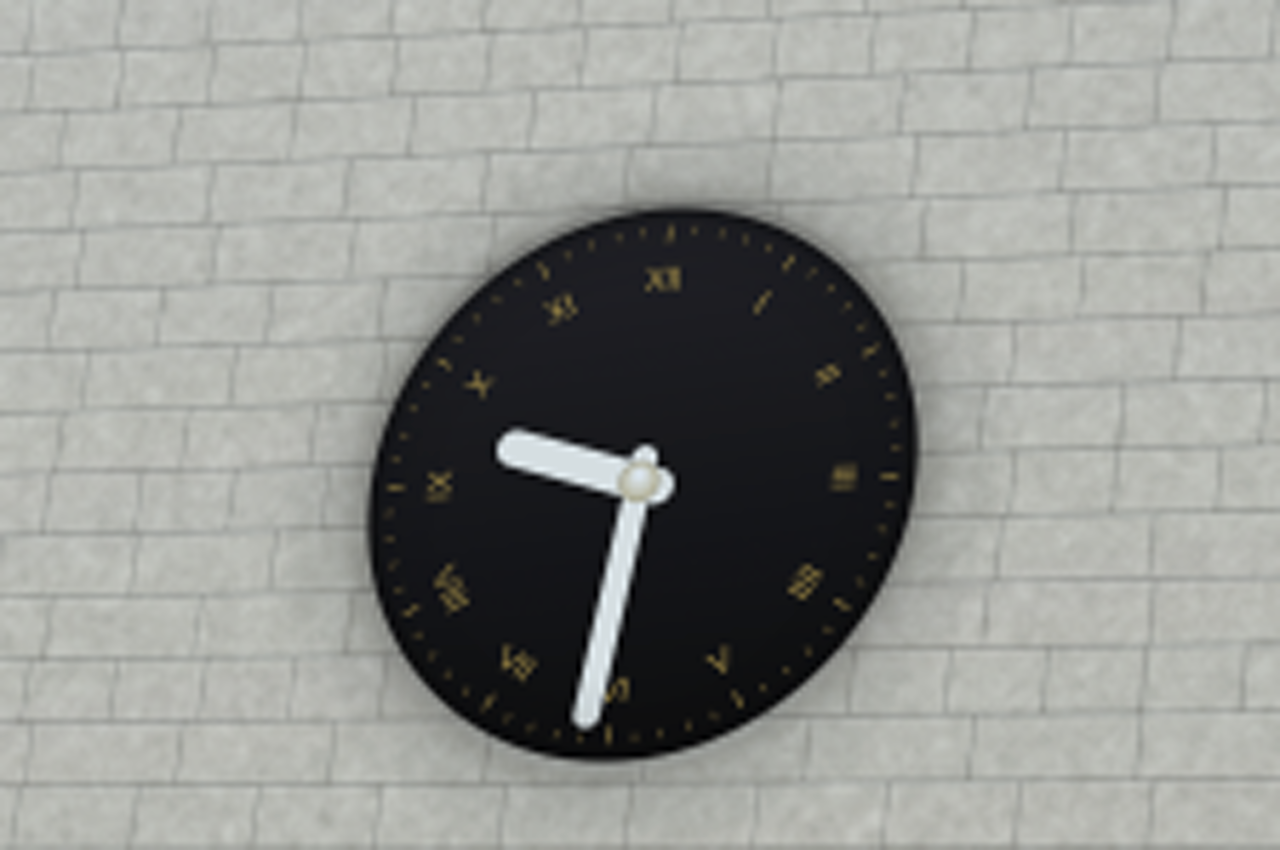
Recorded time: 9.31
